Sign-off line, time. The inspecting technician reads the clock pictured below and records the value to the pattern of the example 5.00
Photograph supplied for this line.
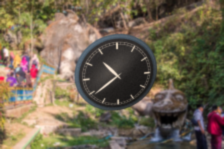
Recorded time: 10.39
